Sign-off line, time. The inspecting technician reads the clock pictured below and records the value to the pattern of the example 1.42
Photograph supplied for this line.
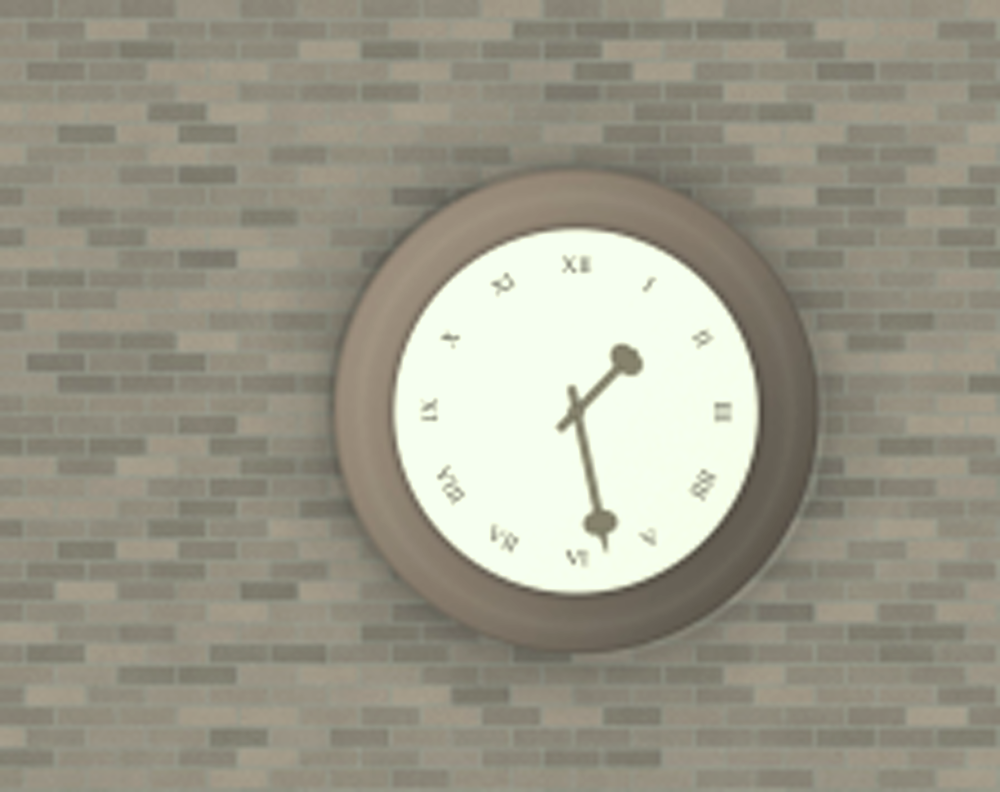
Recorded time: 1.28
